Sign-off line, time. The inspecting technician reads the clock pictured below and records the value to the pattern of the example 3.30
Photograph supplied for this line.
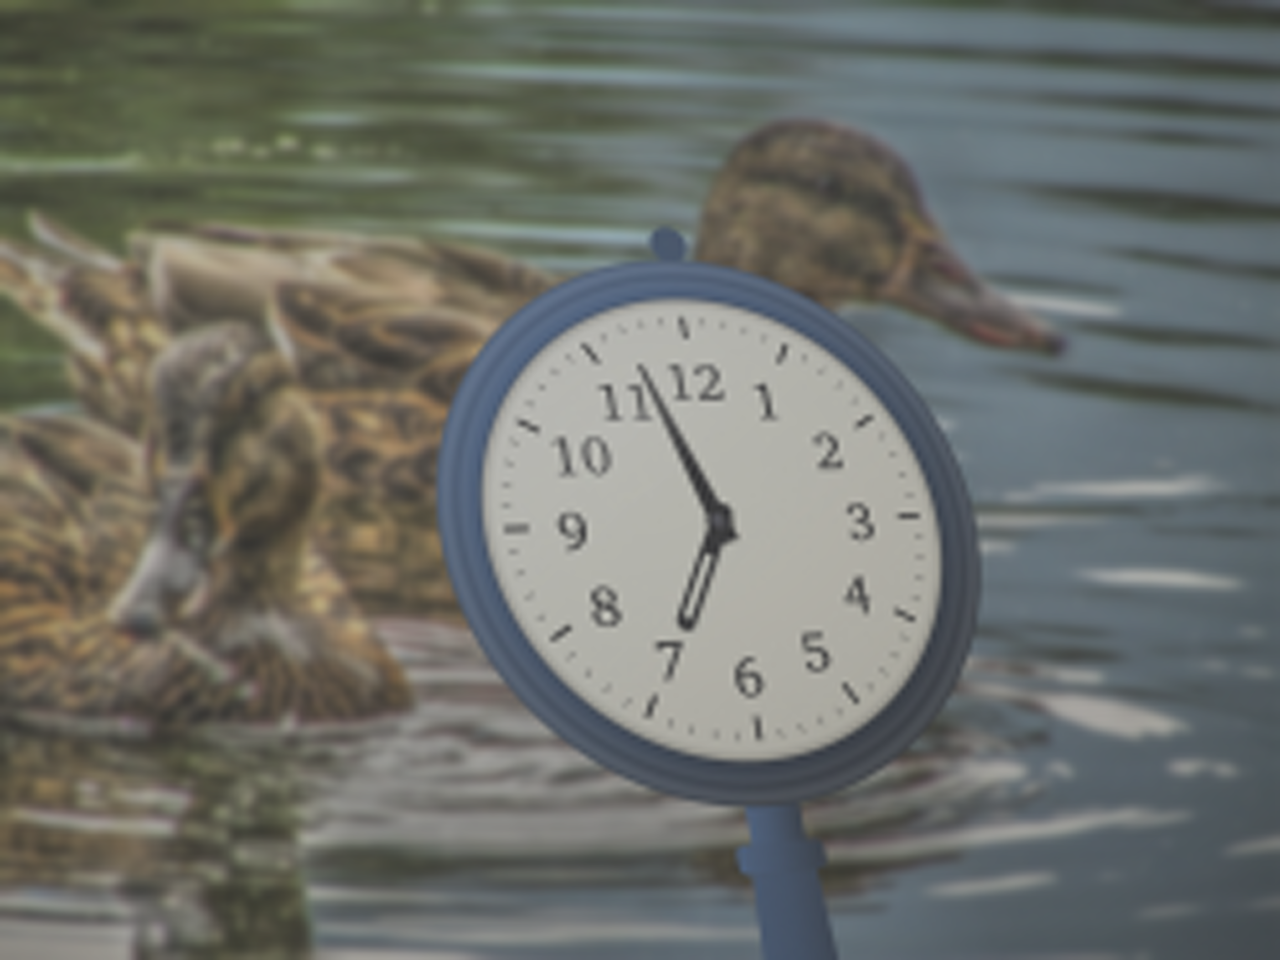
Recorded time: 6.57
